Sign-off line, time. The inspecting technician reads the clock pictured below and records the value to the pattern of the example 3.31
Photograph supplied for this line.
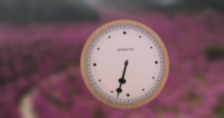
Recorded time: 6.33
